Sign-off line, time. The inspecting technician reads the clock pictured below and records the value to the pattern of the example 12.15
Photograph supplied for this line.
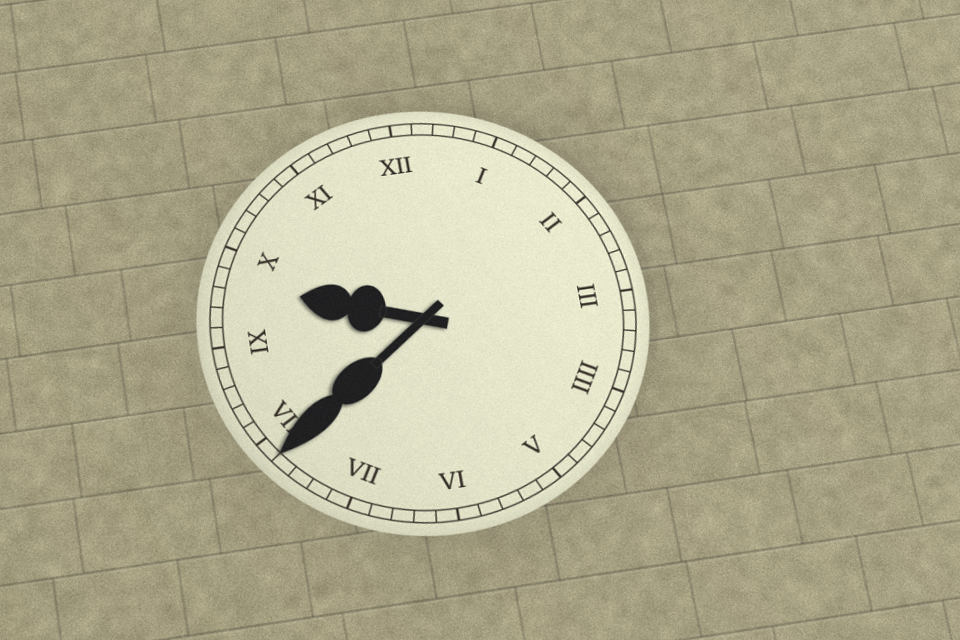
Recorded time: 9.39
